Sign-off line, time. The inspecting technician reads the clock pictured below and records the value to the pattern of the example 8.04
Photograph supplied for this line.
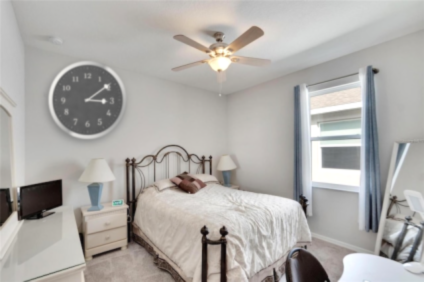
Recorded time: 3.09
